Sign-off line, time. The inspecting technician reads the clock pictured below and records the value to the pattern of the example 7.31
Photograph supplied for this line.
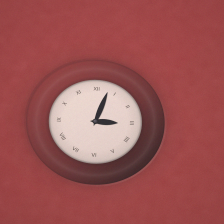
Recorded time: 3.03
